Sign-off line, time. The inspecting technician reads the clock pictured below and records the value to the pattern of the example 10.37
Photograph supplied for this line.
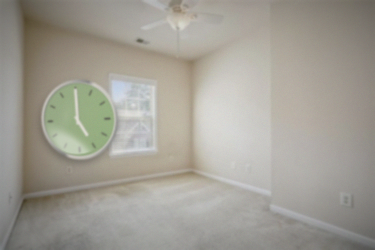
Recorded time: 5.00
